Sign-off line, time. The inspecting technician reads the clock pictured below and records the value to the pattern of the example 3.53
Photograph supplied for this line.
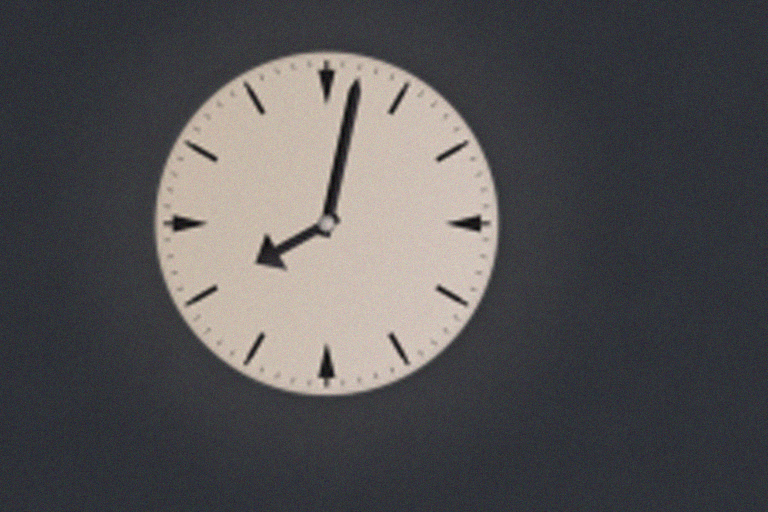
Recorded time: 8.02
